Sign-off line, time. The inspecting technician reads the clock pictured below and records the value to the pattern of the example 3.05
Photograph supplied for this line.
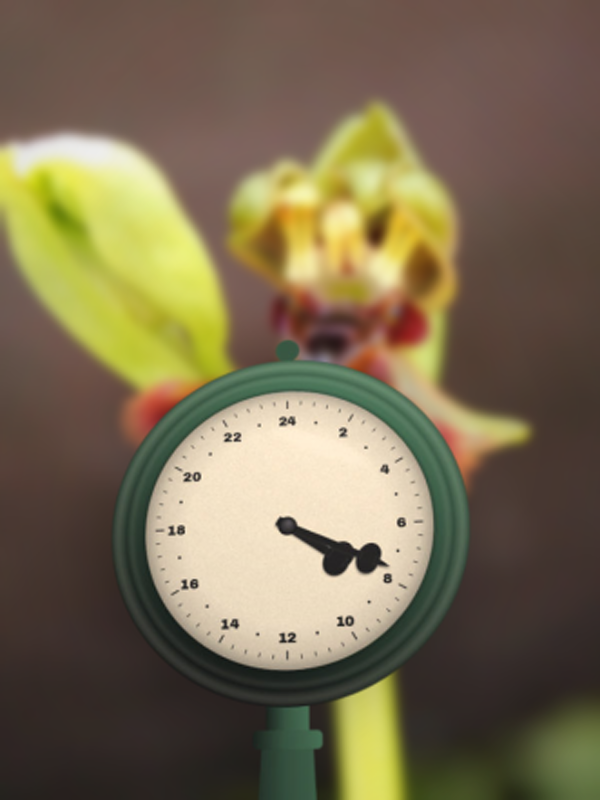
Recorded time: 8.19
